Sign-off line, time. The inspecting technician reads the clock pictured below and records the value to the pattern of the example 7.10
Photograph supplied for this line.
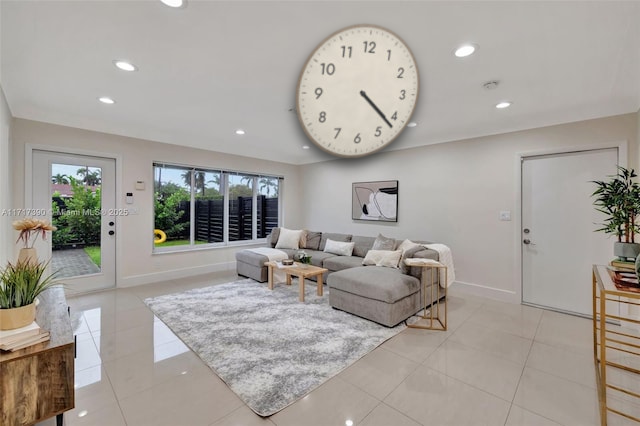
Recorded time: 4.22
